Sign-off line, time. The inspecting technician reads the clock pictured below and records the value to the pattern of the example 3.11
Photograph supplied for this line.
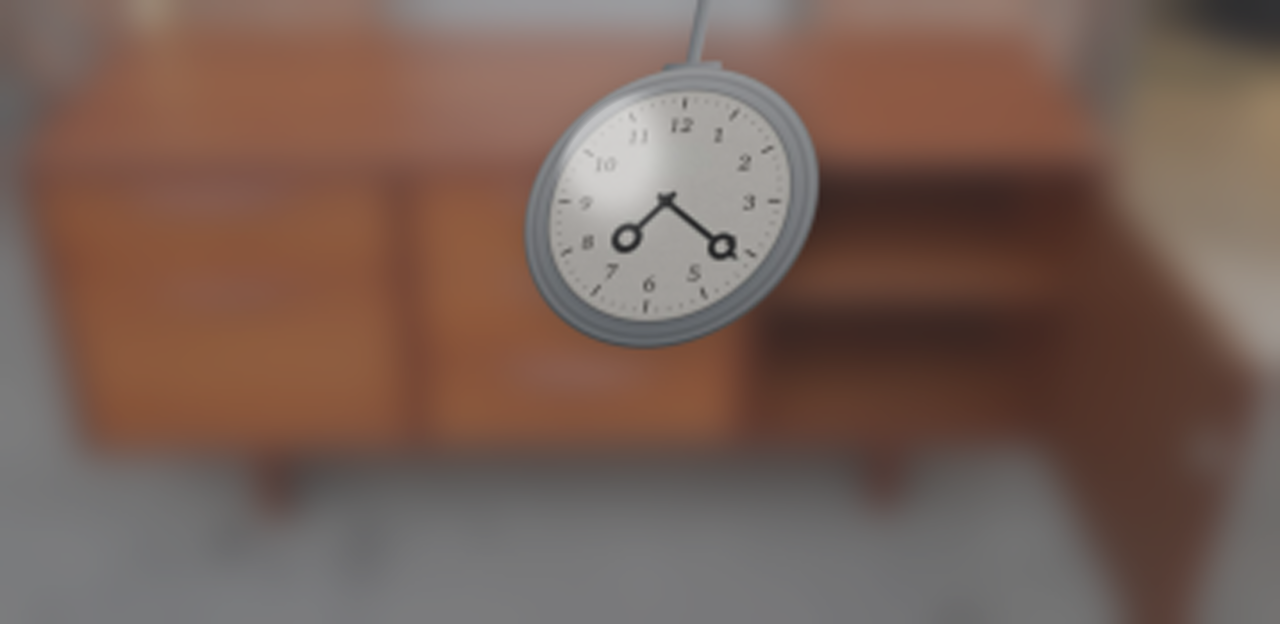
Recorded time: 7.21
